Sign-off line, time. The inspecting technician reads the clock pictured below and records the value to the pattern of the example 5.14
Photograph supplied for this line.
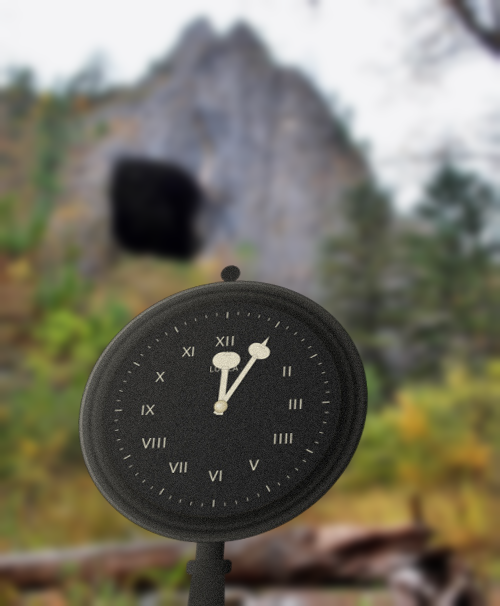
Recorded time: 12.05
